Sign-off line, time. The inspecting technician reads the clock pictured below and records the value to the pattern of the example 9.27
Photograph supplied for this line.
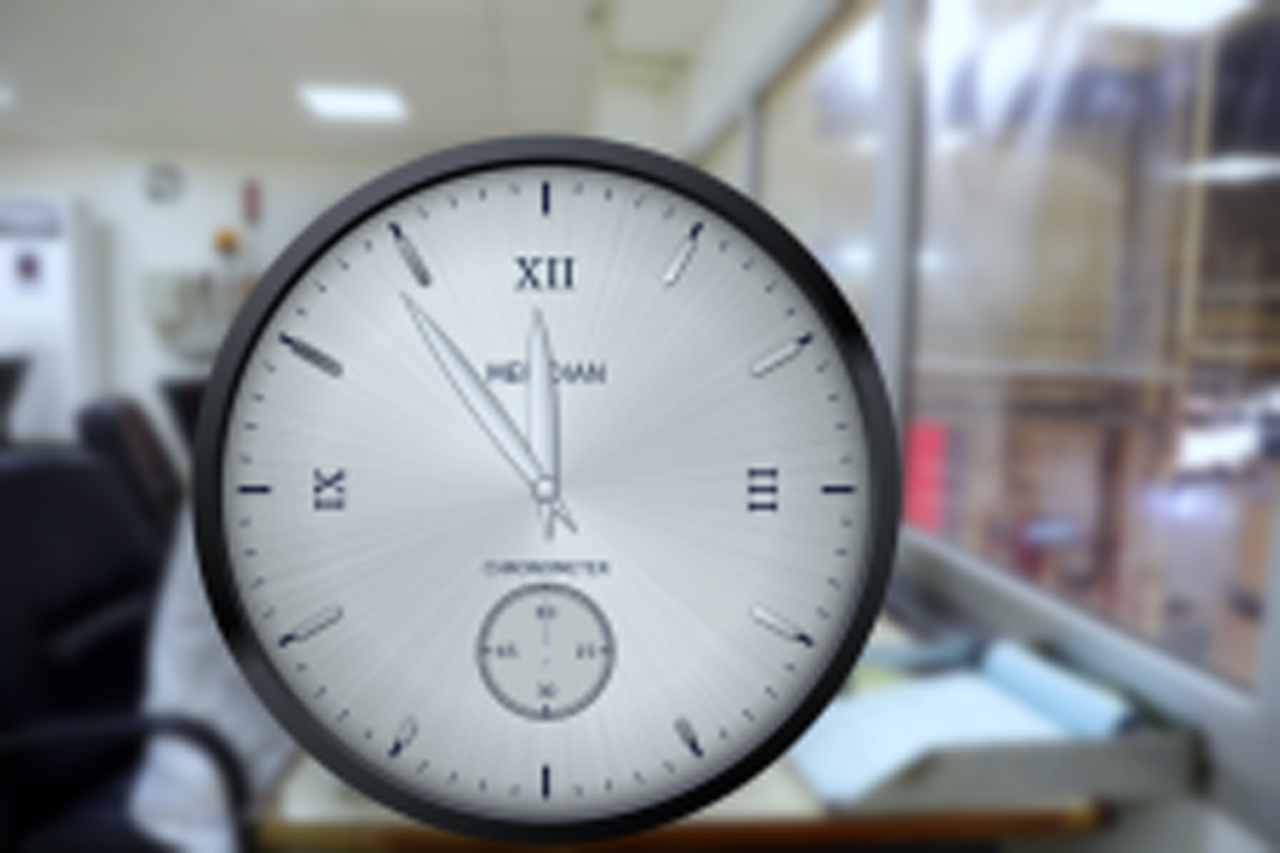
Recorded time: 11.54
